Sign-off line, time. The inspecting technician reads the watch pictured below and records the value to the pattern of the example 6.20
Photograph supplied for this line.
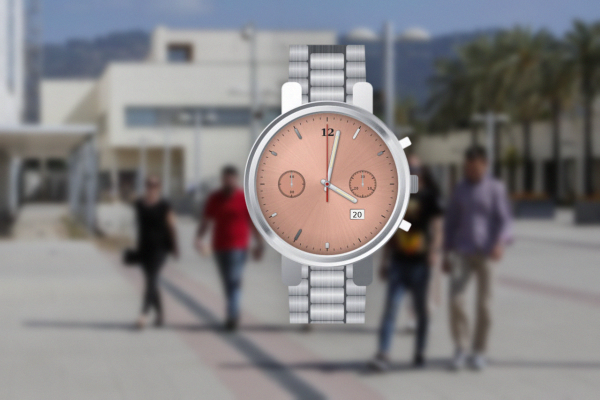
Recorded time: 4.02
